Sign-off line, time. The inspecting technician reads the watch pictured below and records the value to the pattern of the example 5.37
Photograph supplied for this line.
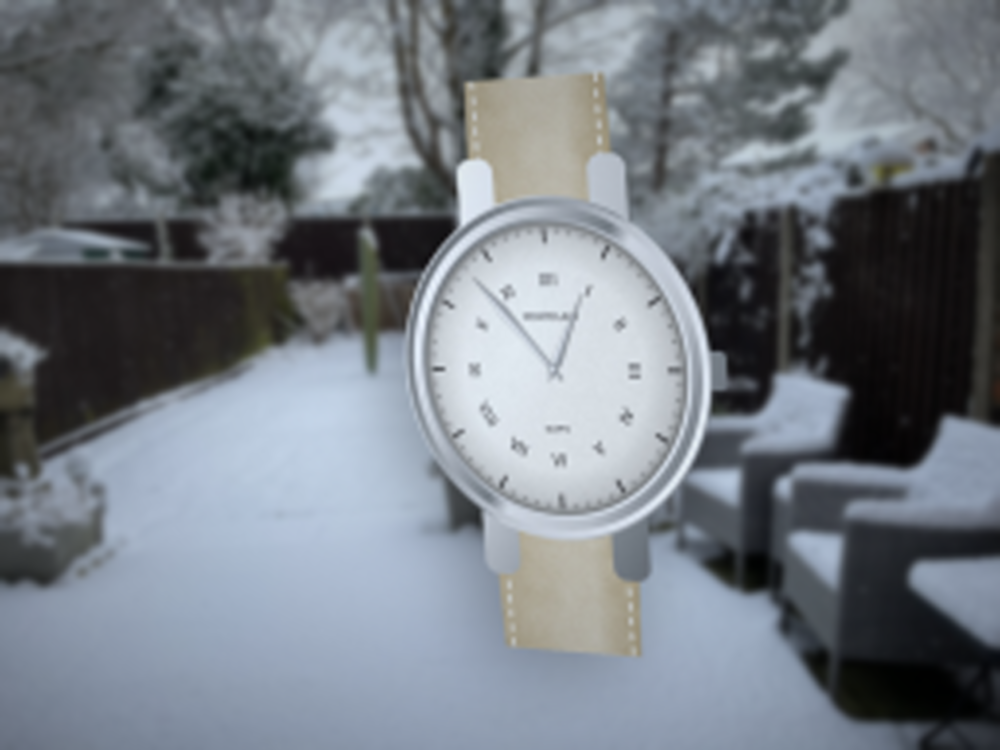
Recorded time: 12.53
